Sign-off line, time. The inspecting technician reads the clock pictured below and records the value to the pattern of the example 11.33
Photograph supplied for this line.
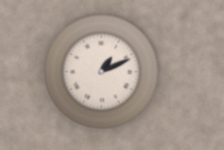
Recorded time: 1.11
